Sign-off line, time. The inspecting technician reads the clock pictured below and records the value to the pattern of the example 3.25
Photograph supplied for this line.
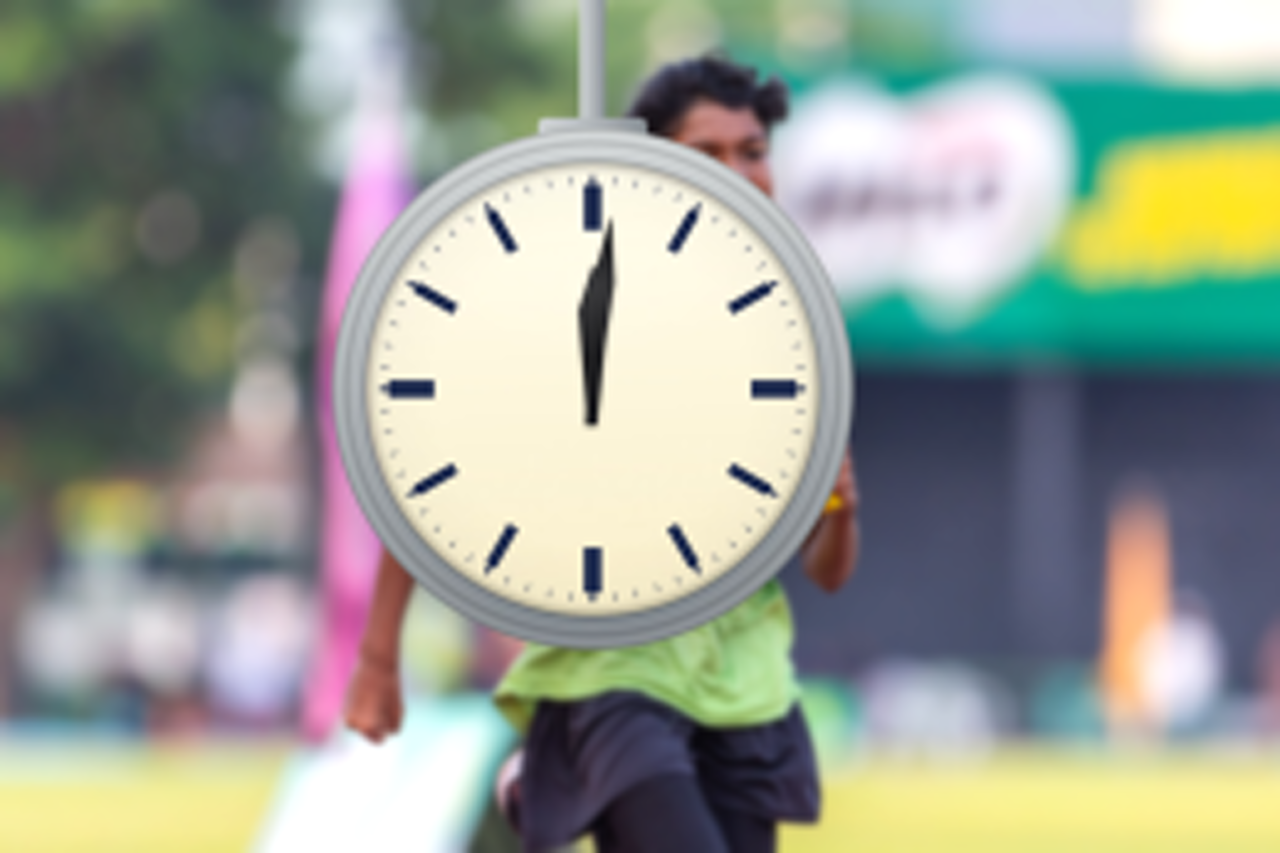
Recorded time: 12.01
